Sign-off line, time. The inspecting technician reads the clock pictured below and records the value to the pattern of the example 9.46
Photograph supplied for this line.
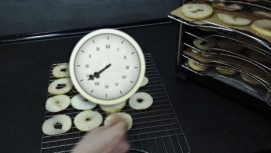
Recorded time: 7.39
